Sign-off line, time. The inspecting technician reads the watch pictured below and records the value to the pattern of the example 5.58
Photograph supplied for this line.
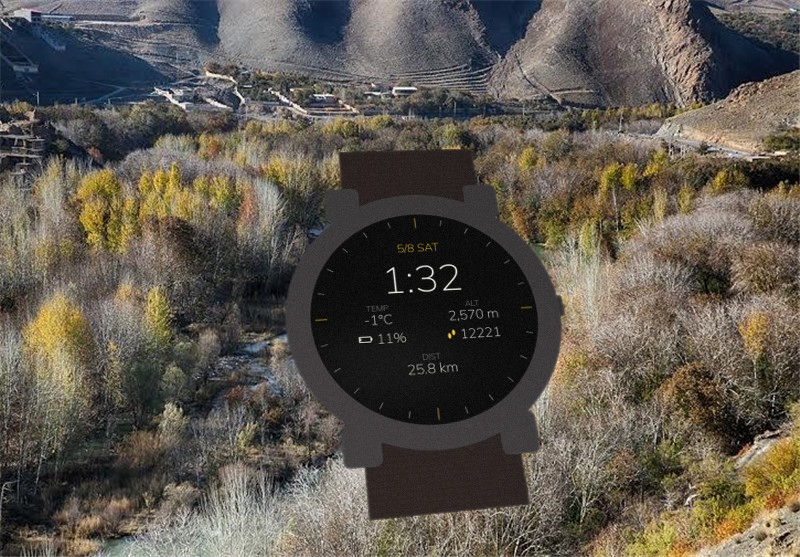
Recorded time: 1.32
